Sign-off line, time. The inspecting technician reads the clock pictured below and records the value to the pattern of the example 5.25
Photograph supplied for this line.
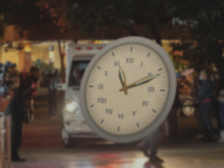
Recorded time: 11.11
